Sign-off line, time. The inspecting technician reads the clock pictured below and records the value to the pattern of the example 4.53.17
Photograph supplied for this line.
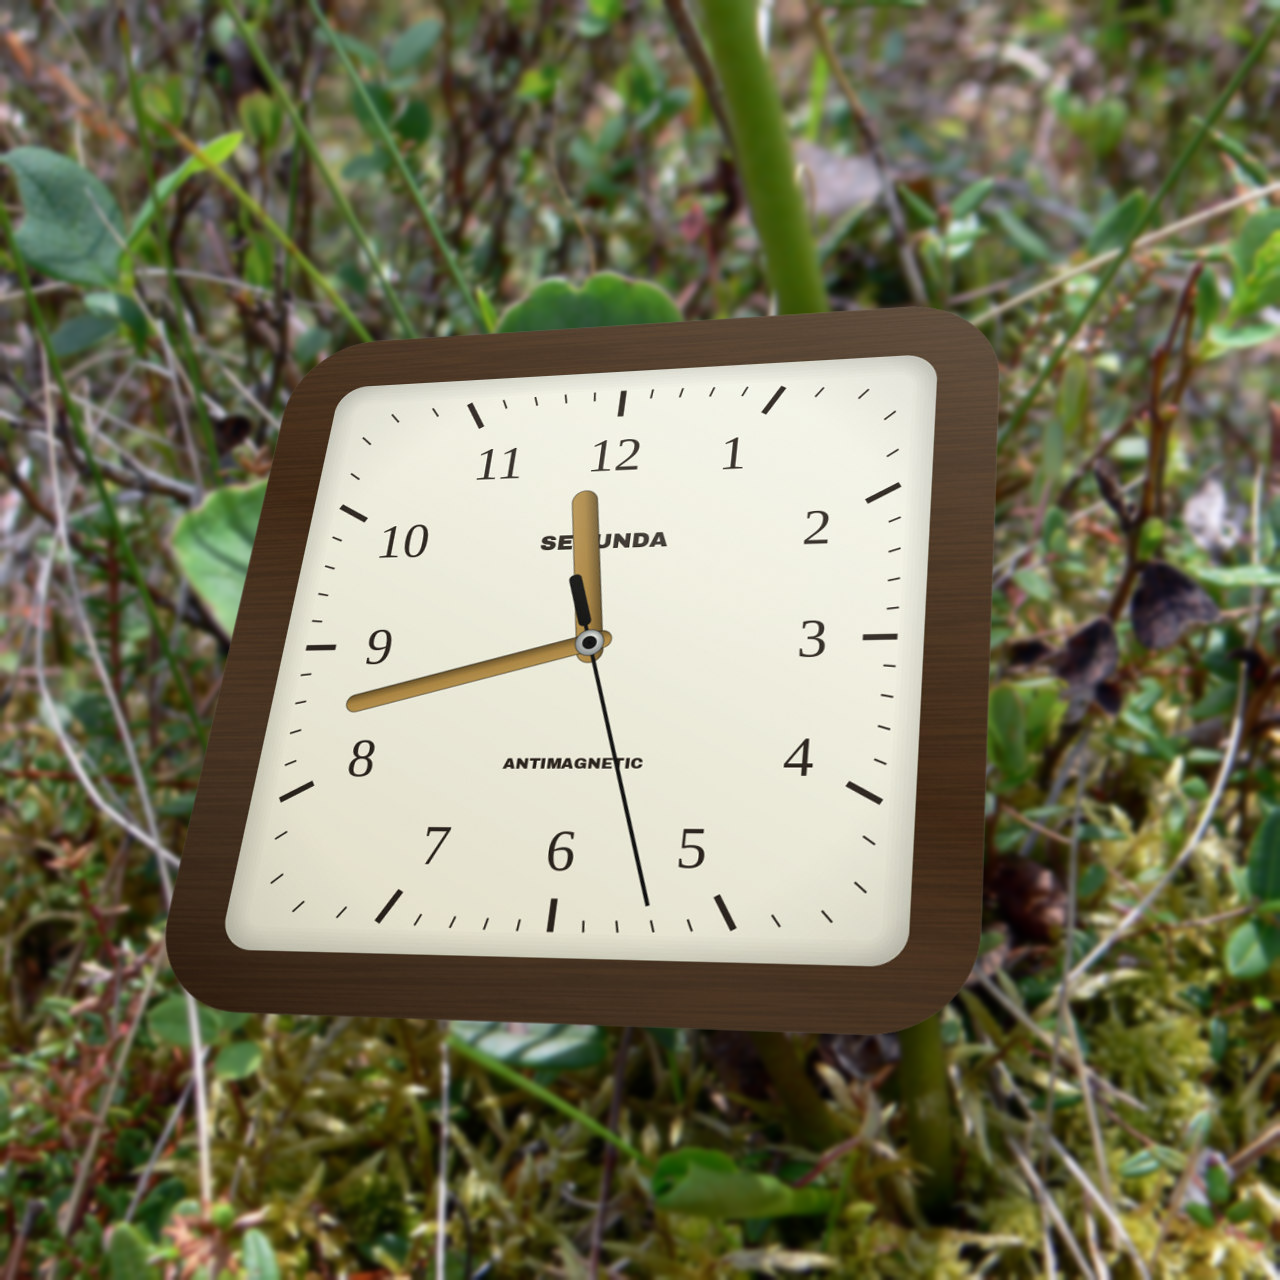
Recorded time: 11.42.27
